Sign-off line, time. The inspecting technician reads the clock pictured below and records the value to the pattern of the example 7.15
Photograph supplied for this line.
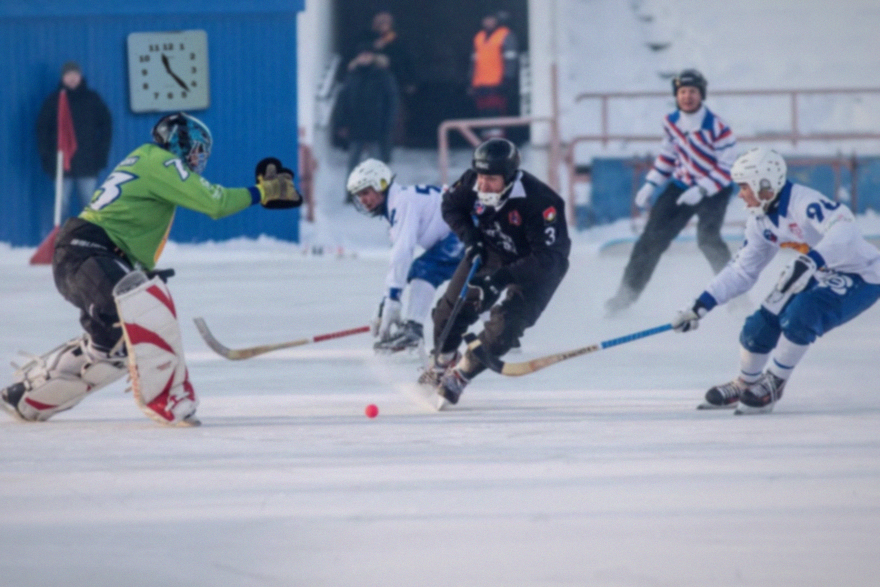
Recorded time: 11.23
